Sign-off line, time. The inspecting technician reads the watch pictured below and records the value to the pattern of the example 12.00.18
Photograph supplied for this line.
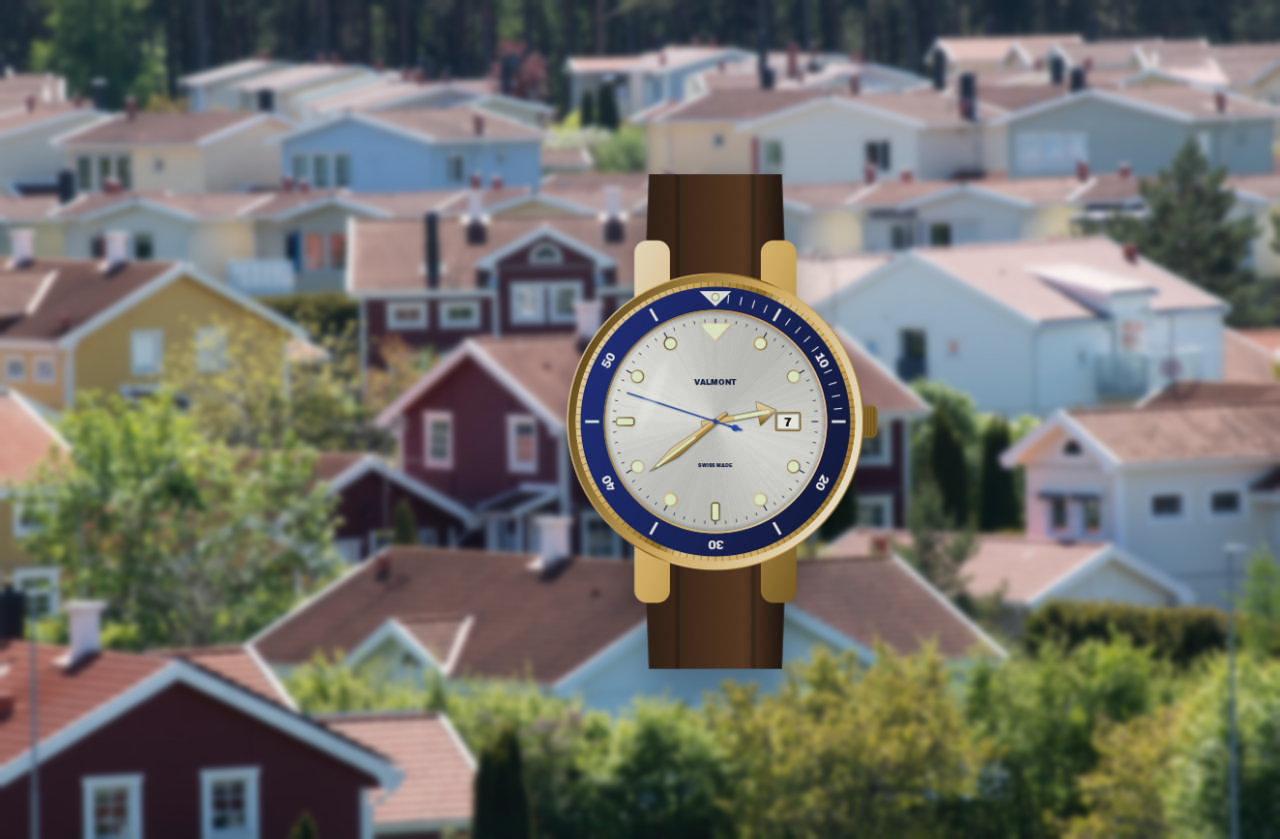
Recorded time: 2.38.48
